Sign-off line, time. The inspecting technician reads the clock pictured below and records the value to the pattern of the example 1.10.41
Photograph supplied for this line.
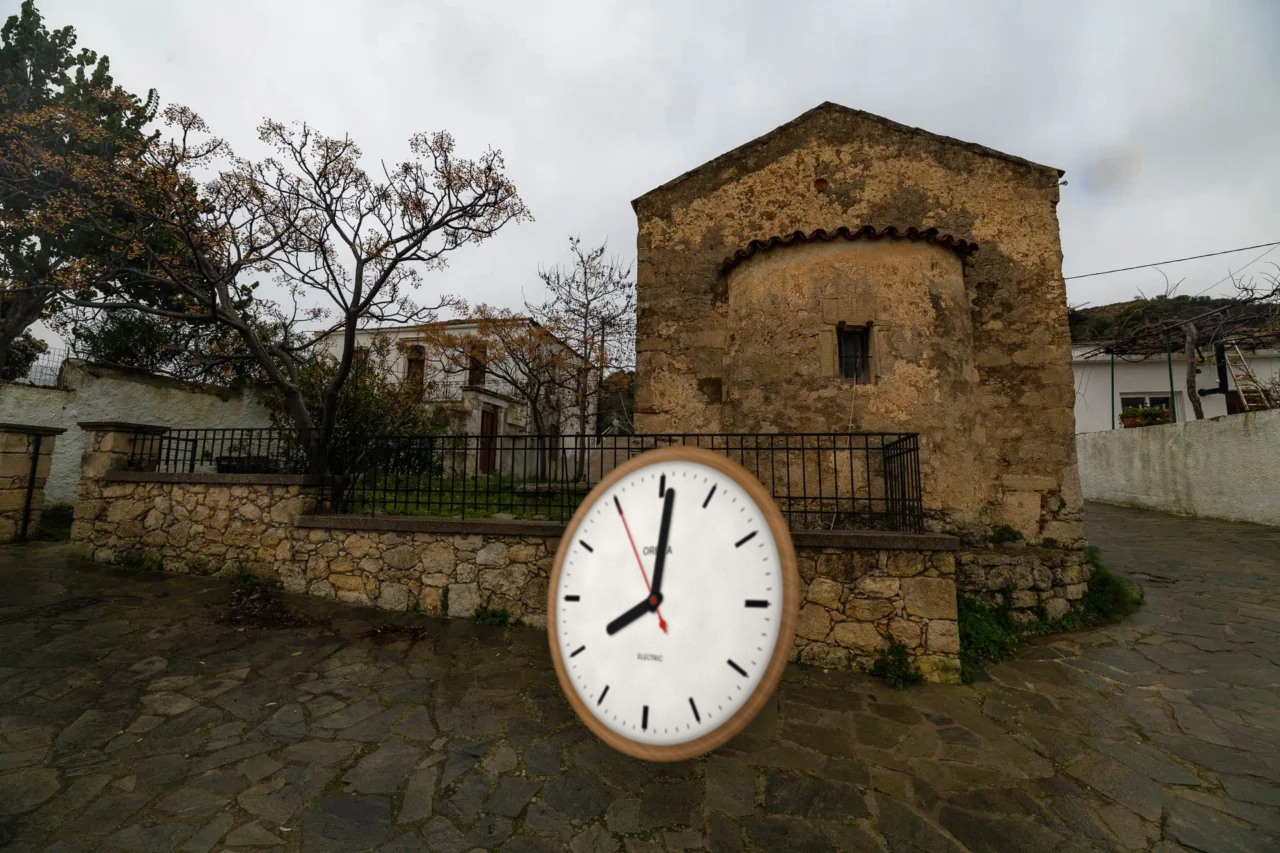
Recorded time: 8.00.55
